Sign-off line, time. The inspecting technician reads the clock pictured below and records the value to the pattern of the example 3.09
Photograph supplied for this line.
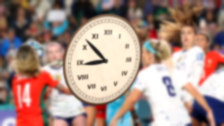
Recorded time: 8.52
